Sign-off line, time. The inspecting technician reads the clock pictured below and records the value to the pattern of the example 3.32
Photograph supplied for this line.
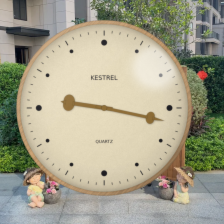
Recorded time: 9.17
